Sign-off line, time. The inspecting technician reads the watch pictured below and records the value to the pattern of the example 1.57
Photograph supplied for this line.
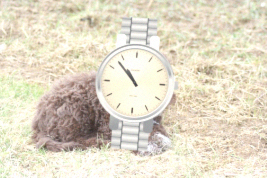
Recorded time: 10.53
